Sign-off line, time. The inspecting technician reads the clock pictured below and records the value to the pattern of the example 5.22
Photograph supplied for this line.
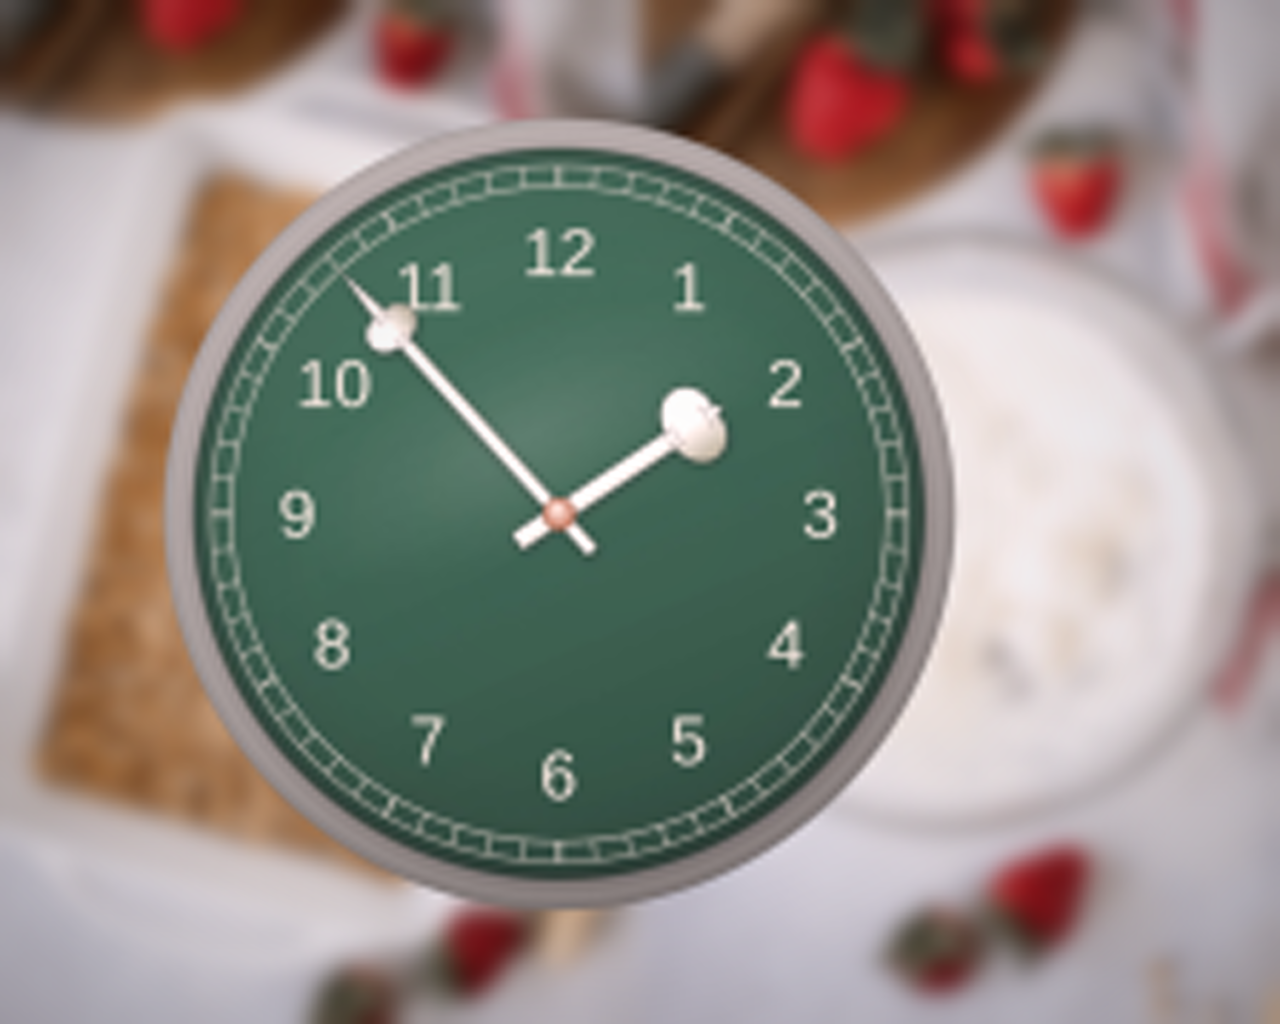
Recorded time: 1.53
